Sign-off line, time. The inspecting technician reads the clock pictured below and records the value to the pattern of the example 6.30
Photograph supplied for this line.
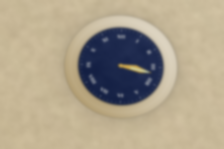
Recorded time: 3.17
